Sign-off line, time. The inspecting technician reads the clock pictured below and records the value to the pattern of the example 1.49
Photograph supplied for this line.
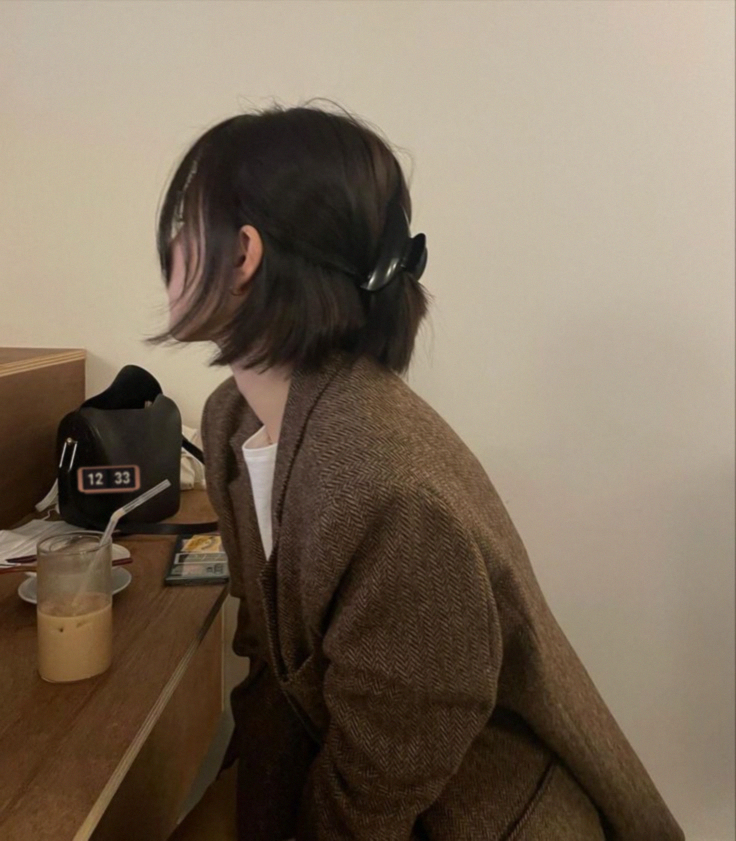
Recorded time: 12.33
